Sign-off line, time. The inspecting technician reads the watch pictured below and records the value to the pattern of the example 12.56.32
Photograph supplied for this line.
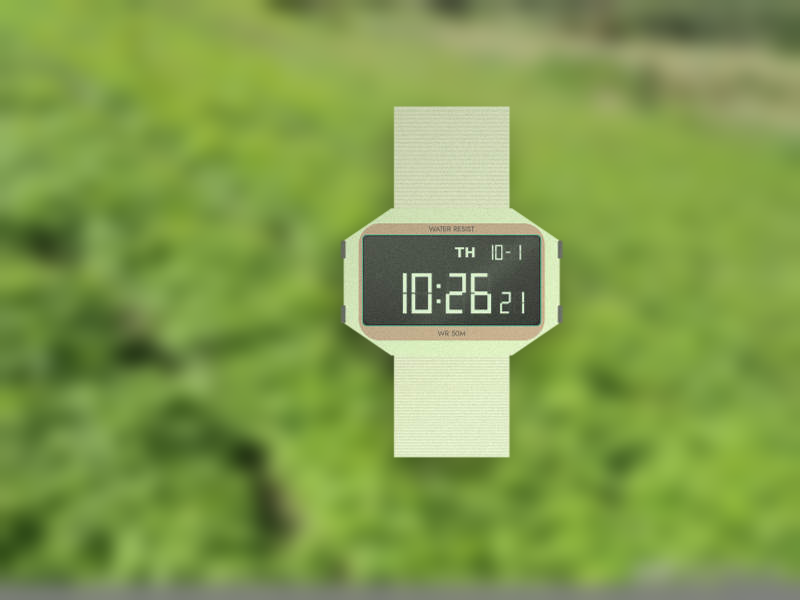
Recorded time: 10.26.21
